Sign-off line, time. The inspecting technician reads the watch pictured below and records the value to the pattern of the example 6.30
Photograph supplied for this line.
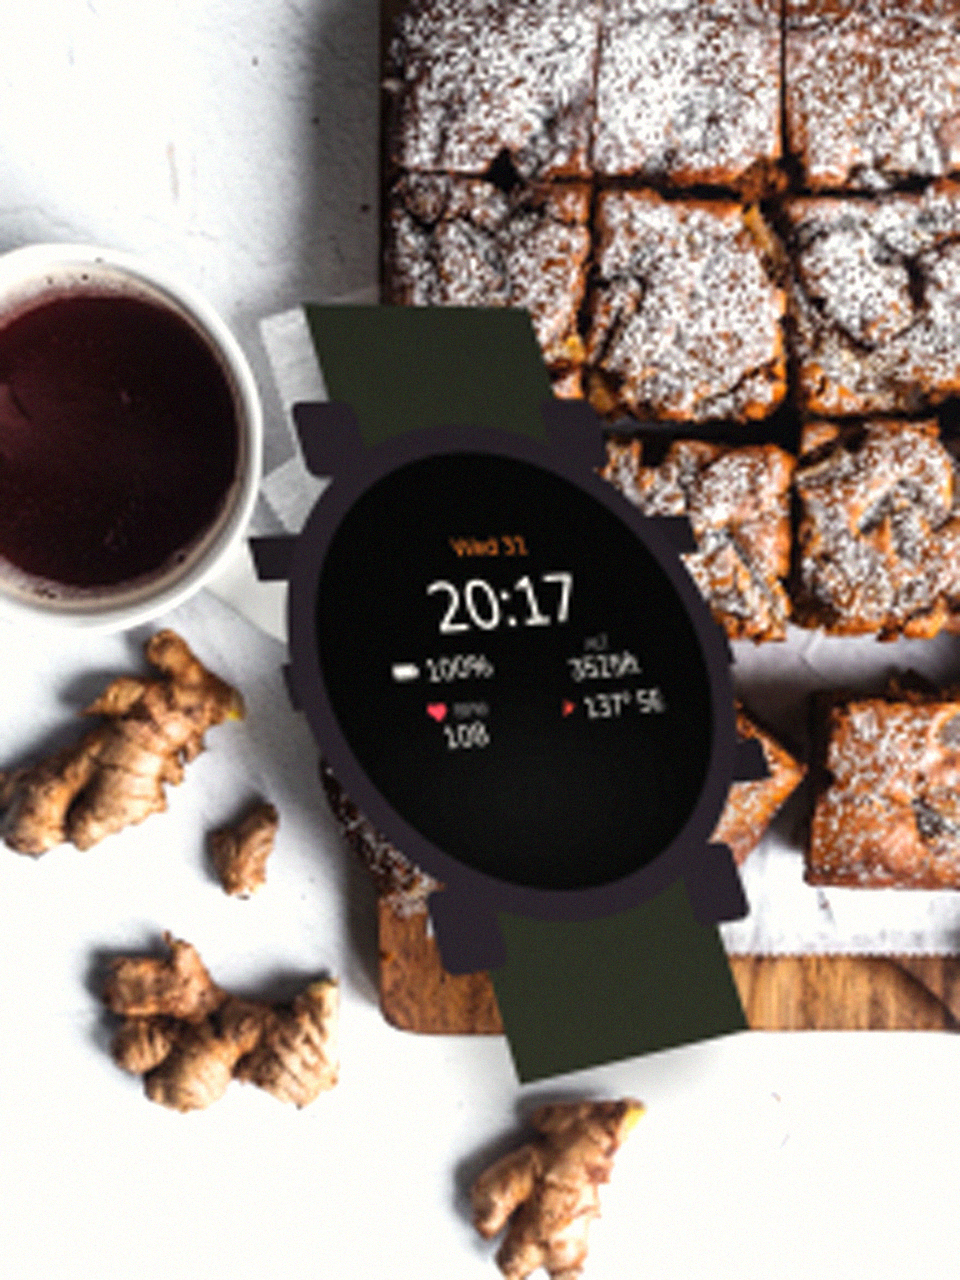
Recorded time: 20.17
